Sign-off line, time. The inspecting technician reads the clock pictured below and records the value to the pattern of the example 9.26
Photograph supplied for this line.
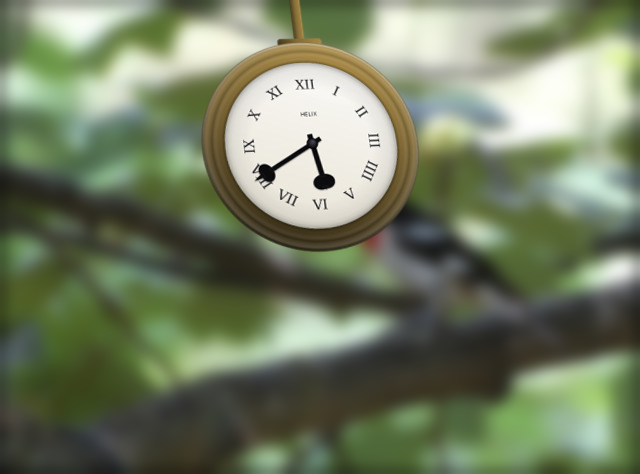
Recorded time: 5.40
